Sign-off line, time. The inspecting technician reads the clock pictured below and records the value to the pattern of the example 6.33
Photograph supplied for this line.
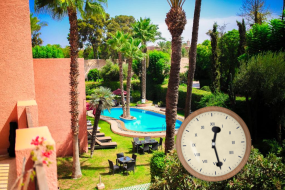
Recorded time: 12.28
